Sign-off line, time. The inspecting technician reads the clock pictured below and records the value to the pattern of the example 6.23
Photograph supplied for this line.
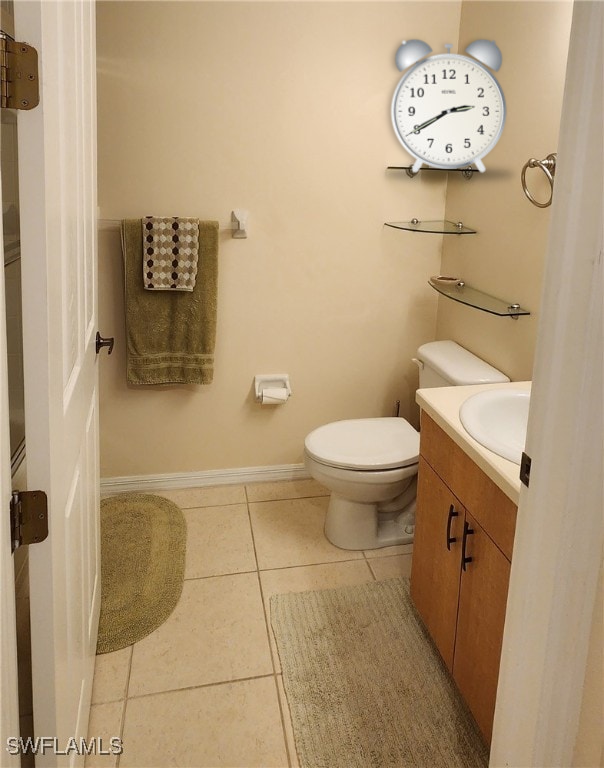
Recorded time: 2.40
